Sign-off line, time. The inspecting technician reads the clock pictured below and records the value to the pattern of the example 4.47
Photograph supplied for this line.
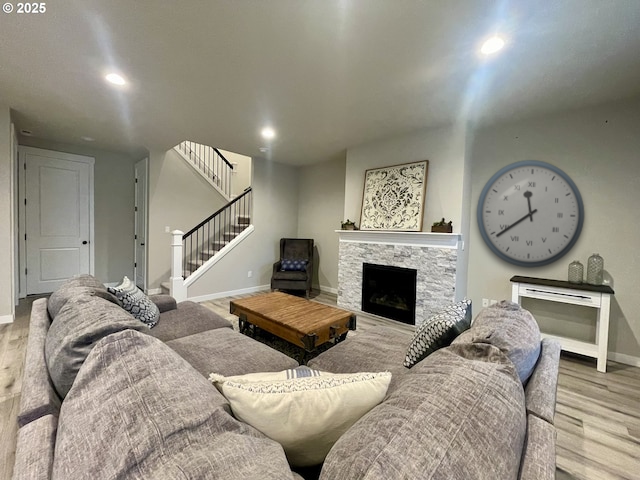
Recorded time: 11.39
